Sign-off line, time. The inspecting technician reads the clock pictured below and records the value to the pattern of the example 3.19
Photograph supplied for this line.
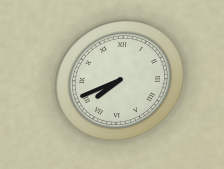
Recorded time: 7.41
